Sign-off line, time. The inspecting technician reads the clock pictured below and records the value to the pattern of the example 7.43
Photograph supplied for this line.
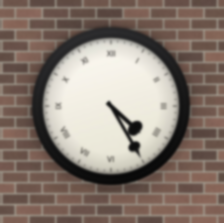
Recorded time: 4.25
